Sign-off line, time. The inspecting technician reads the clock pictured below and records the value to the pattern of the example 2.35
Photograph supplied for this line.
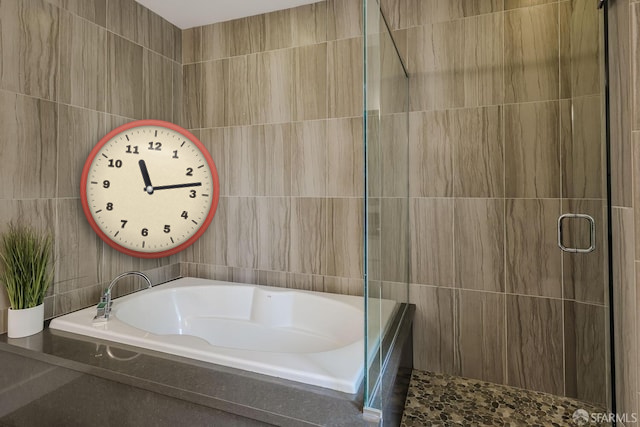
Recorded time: 11.13
